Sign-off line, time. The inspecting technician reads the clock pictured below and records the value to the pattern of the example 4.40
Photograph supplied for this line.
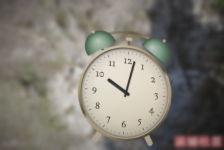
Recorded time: 10.02
